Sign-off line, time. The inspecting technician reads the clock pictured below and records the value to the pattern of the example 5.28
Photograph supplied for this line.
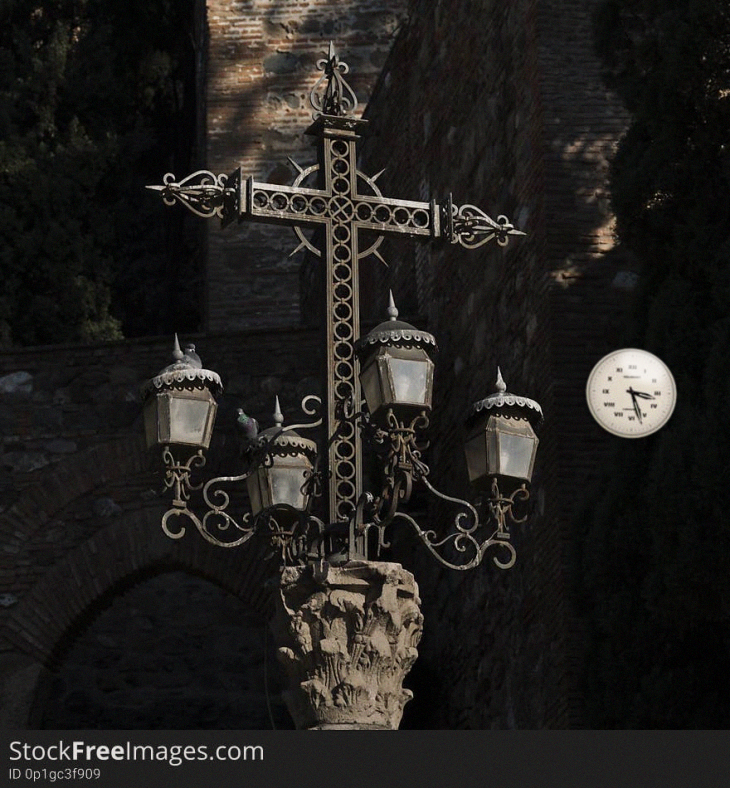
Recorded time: 3.27
